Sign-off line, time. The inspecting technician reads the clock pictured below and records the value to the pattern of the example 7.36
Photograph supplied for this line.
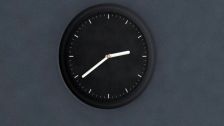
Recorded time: 2.39
